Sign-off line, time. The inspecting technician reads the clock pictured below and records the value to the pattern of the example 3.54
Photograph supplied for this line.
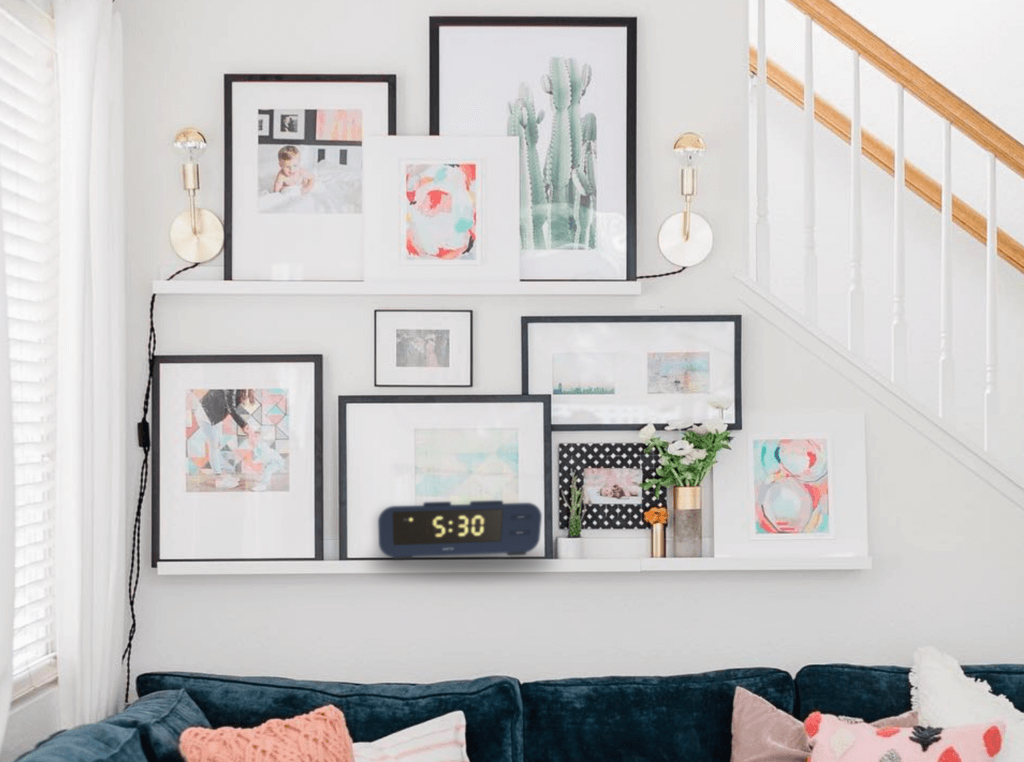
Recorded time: 5.30
